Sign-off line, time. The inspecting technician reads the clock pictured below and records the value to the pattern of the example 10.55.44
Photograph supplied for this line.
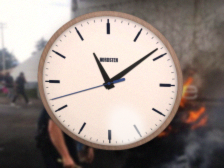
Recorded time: 11.08.42
